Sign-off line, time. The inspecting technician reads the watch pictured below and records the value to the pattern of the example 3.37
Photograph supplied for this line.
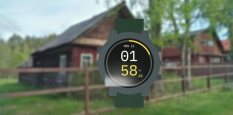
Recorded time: 1.58
